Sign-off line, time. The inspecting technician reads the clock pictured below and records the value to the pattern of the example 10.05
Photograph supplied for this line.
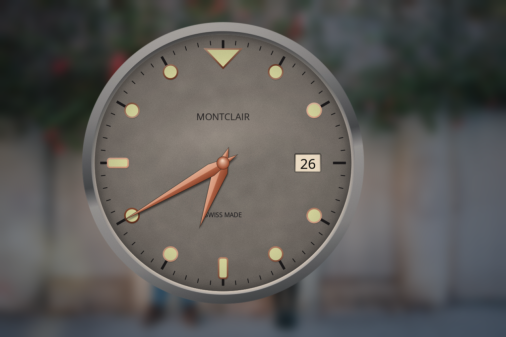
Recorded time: 6.40
